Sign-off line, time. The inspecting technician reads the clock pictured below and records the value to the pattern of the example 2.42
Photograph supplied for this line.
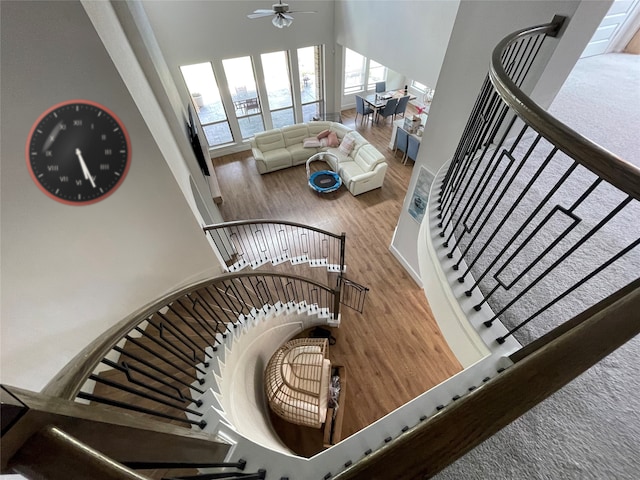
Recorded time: 5.26
